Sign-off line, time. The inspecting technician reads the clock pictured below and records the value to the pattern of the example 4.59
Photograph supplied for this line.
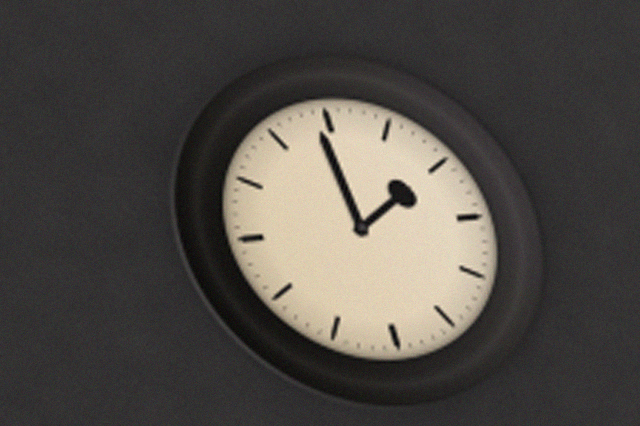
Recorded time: 1.59
